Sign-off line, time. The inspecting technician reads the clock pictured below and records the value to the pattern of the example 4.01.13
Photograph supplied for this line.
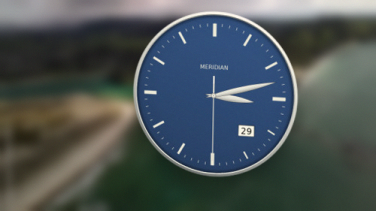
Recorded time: 3.12.30
